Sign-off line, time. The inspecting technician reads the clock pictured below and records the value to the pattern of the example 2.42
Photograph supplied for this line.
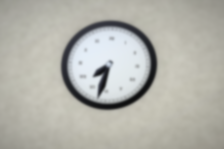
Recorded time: 7.32
